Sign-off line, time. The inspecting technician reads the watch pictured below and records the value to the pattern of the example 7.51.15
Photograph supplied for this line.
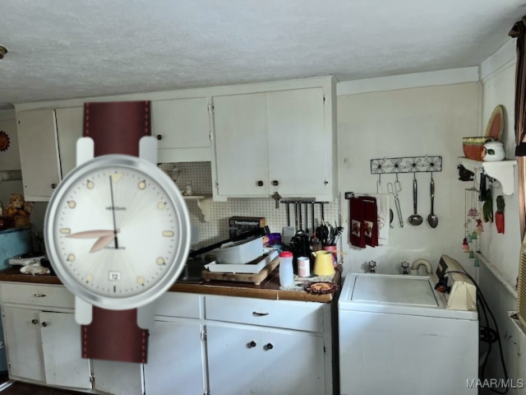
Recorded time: 7.43.59
